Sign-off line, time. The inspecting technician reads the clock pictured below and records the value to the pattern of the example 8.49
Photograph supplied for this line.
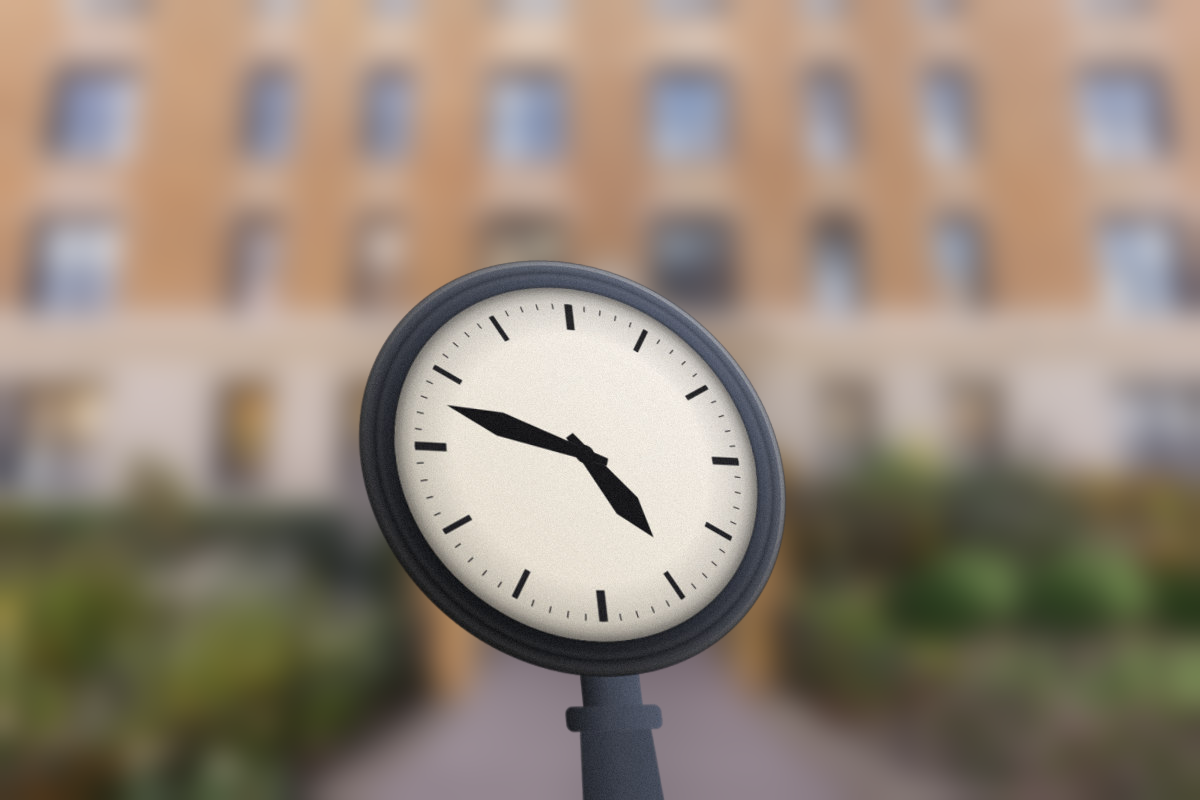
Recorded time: 4.48
